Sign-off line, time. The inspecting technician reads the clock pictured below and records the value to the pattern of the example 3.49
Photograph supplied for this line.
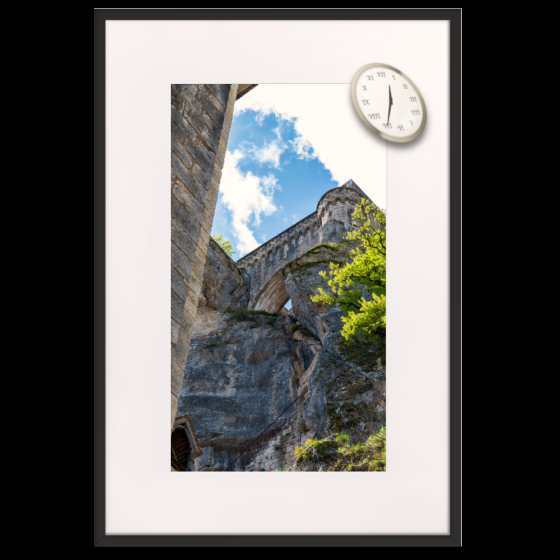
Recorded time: 12.35
